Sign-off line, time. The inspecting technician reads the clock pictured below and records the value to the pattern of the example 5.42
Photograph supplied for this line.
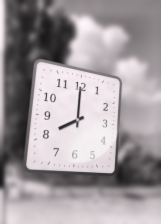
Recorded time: 8.00
